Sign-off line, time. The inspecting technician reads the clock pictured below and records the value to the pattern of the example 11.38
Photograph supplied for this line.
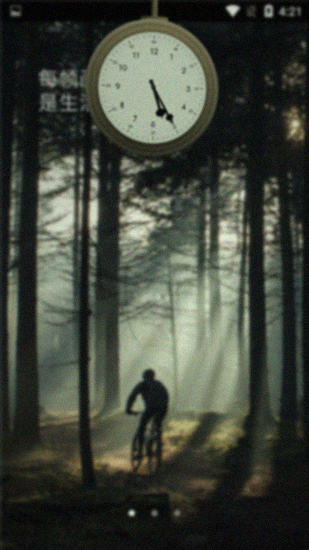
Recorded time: 5.25
